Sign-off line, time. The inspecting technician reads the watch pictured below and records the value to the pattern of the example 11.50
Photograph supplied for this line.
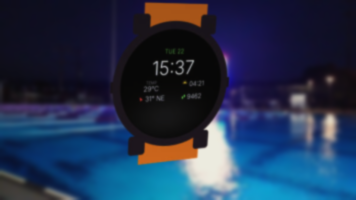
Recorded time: 15.37
